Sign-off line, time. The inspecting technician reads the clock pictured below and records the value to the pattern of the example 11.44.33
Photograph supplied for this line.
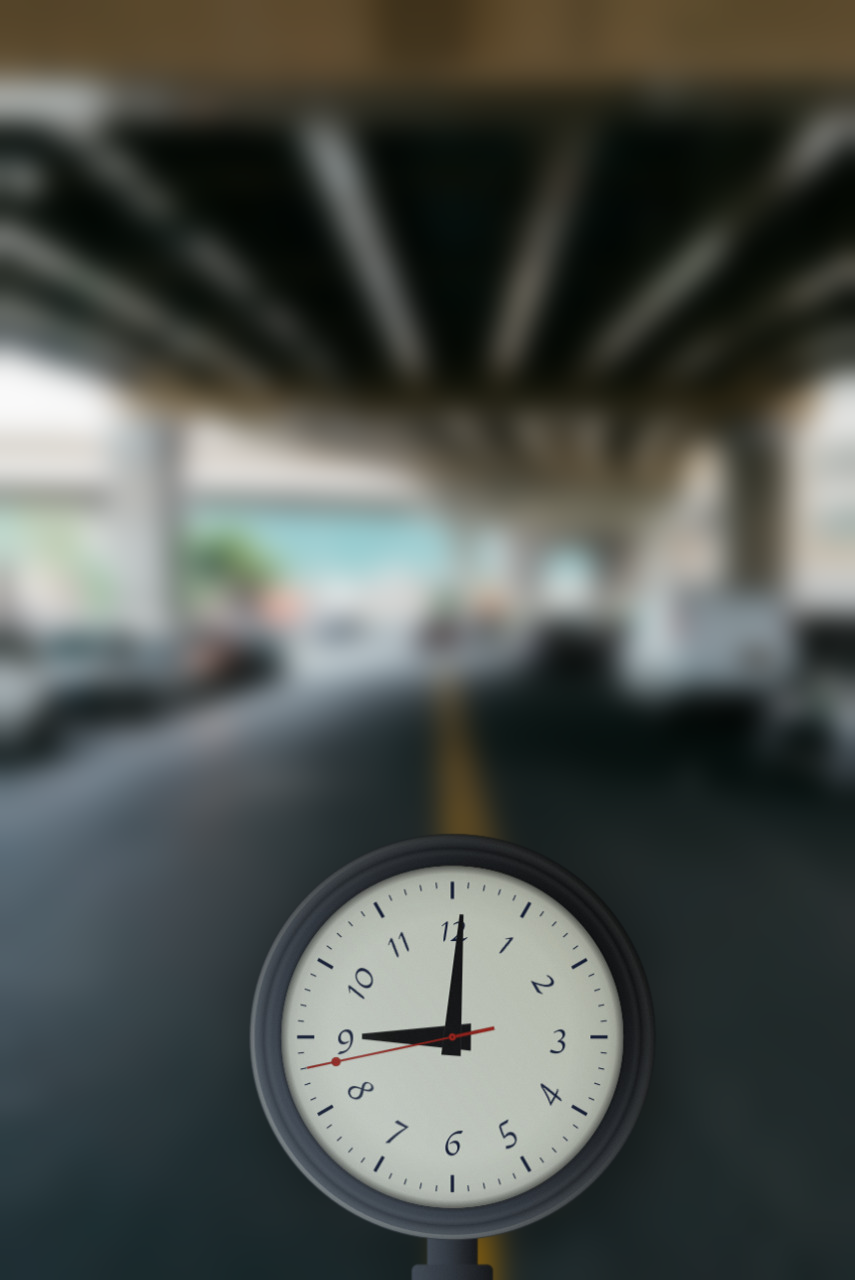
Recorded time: 9.00.43
